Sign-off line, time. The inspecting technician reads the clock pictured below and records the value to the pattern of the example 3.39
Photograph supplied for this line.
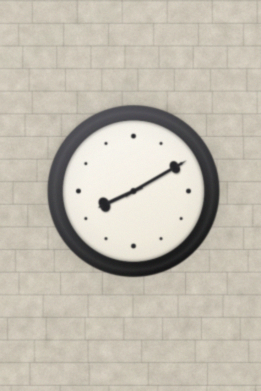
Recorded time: 8.10
